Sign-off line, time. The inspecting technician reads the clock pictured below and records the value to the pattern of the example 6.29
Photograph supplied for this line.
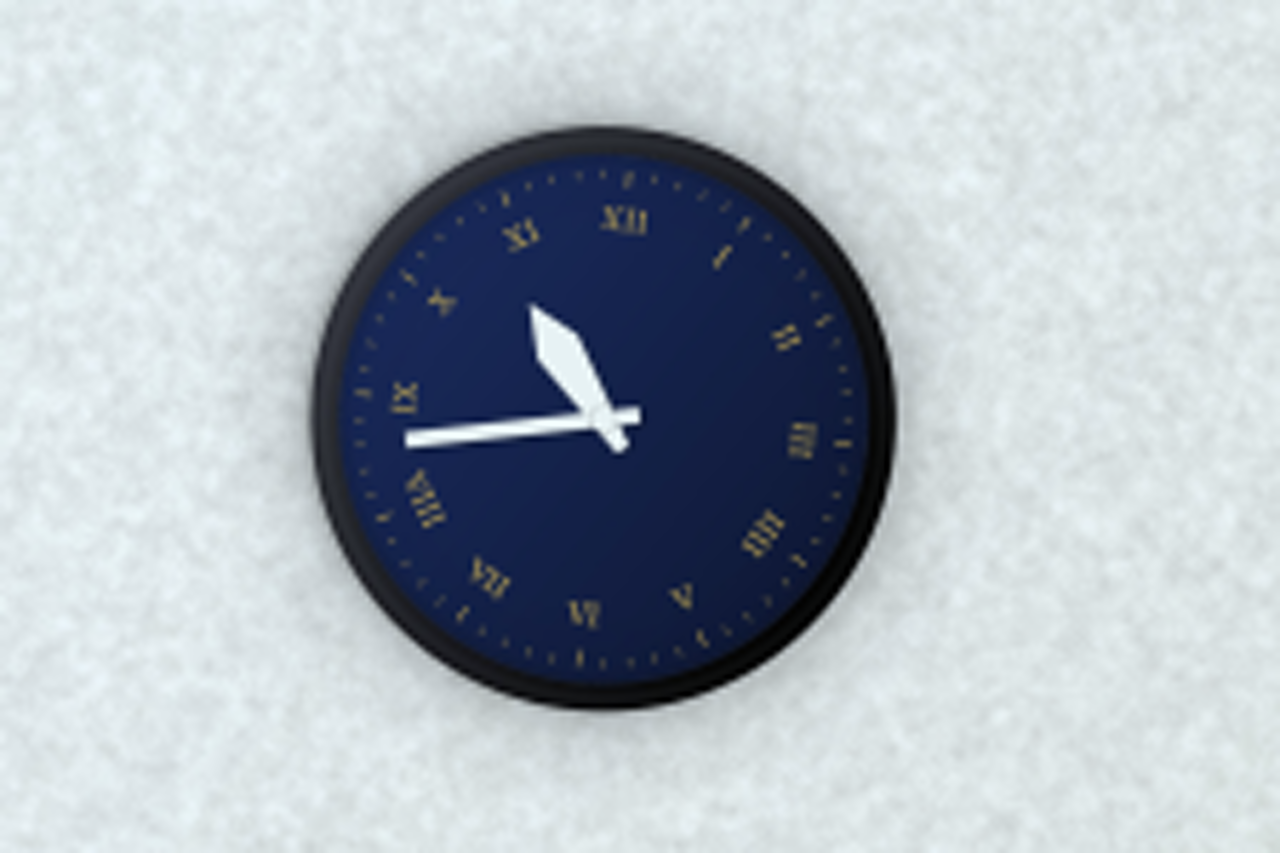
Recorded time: 10.43
